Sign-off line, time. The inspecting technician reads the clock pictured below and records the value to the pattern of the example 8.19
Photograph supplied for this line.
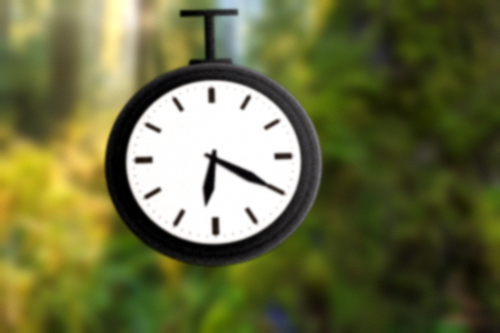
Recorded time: 6.20
